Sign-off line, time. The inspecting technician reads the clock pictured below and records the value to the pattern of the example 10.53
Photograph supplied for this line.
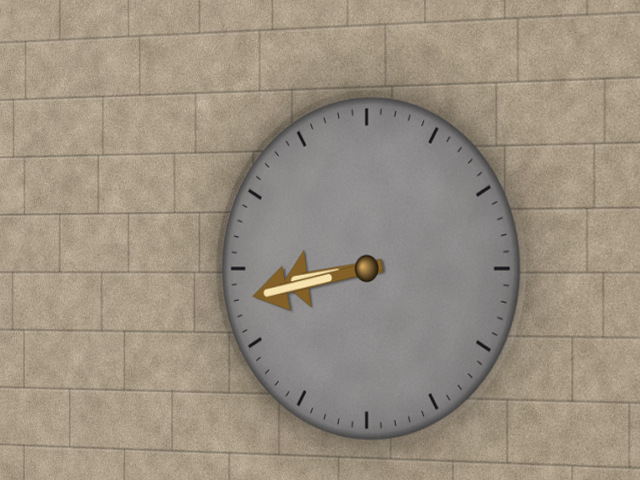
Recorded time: 8.43
